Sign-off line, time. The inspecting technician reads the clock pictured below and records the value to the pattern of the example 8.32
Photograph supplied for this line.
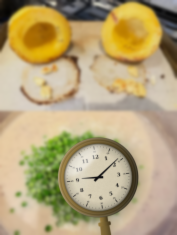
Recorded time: 9.09
